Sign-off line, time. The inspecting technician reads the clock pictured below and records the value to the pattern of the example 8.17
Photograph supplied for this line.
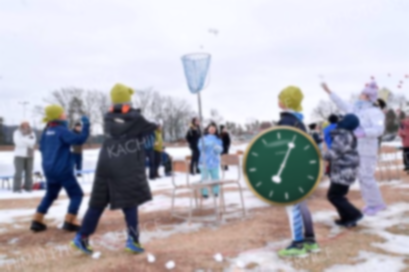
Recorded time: 7.05
